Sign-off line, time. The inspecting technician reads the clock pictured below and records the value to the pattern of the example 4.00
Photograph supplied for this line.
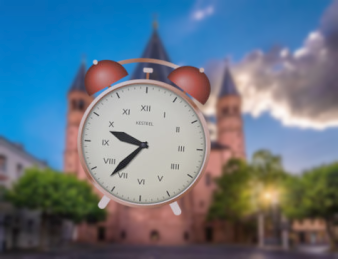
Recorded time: 9.37
